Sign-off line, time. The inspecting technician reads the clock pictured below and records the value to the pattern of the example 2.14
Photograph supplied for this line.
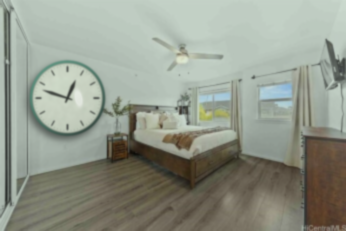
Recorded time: 12.48
